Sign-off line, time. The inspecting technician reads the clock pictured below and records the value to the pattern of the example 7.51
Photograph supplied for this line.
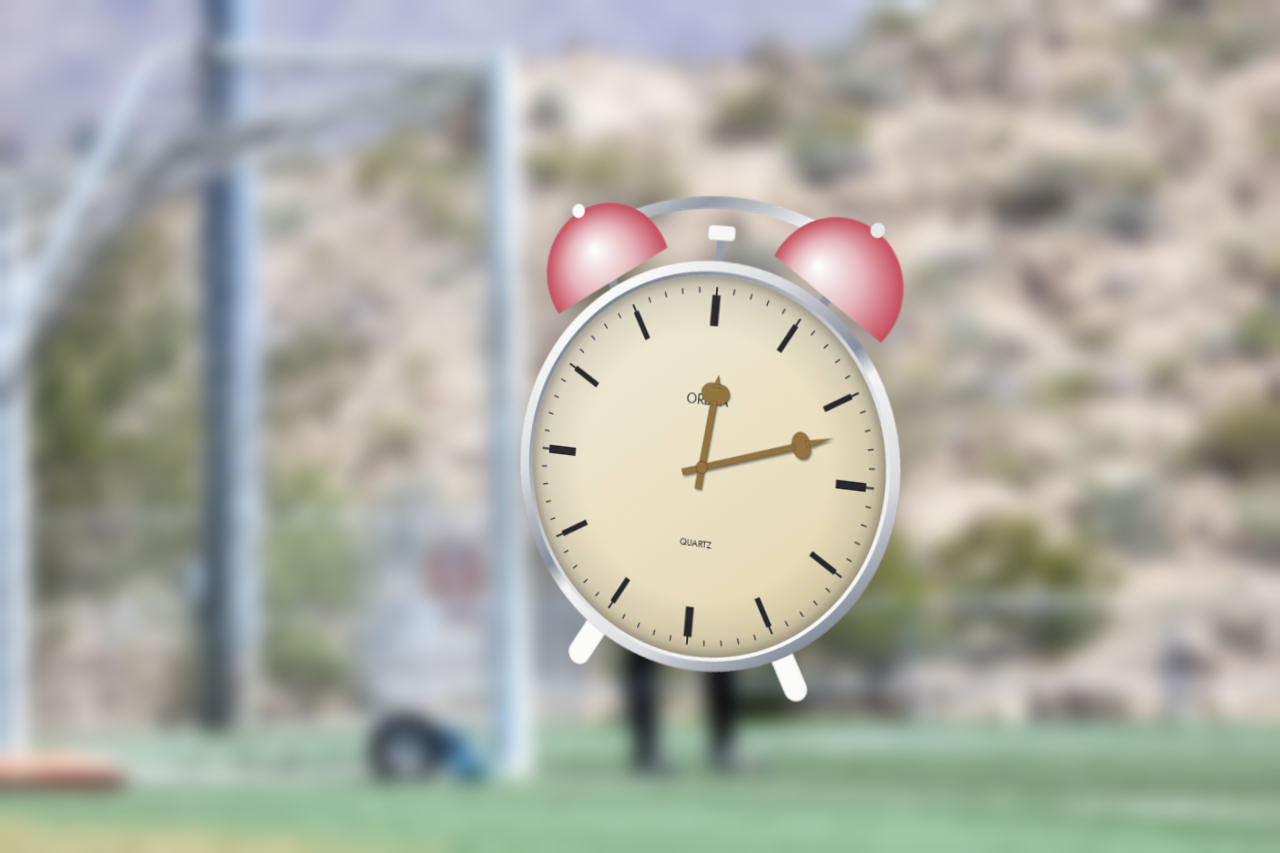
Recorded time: 12.12
